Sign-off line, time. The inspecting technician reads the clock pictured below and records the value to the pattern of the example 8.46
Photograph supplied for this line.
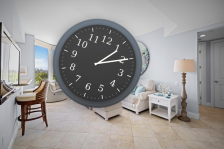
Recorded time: 1.10
